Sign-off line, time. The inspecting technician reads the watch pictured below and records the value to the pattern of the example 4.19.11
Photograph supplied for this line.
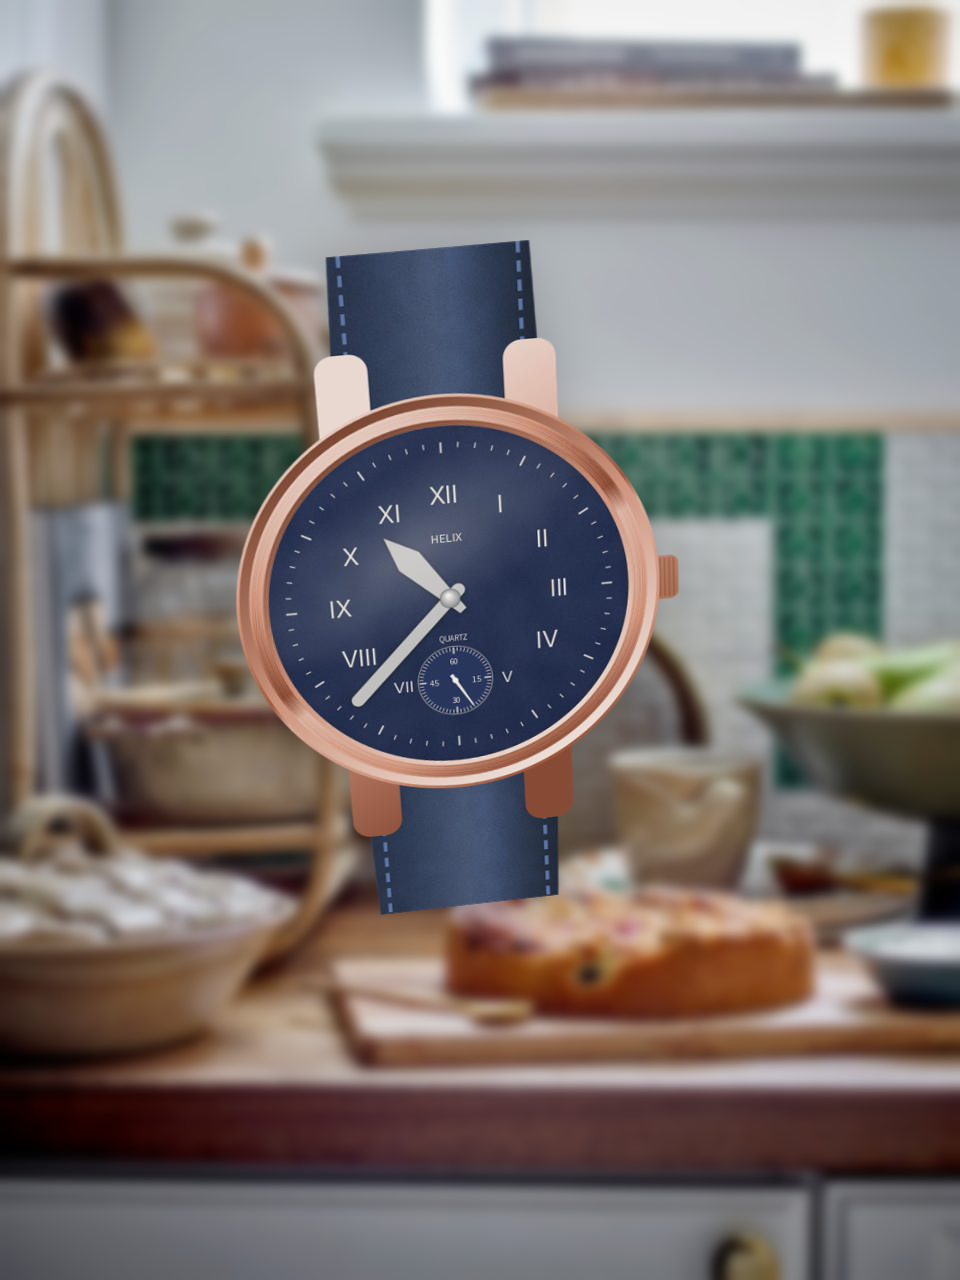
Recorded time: 10.37.25
